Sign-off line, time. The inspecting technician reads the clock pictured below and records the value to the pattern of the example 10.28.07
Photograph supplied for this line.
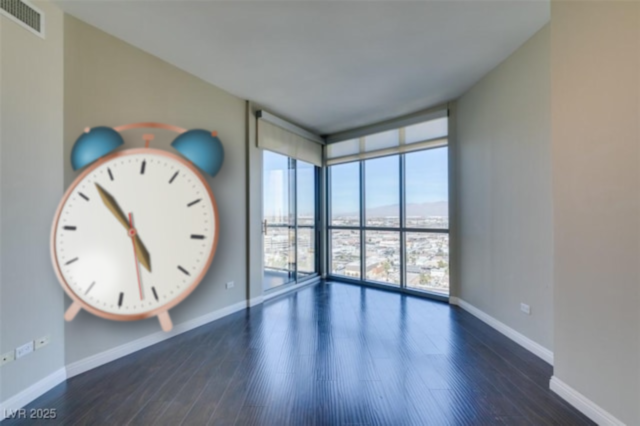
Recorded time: 4.52.27
